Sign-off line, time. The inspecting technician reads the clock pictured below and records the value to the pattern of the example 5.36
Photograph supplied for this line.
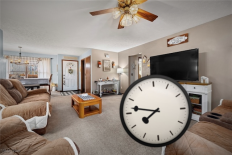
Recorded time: 7.47
